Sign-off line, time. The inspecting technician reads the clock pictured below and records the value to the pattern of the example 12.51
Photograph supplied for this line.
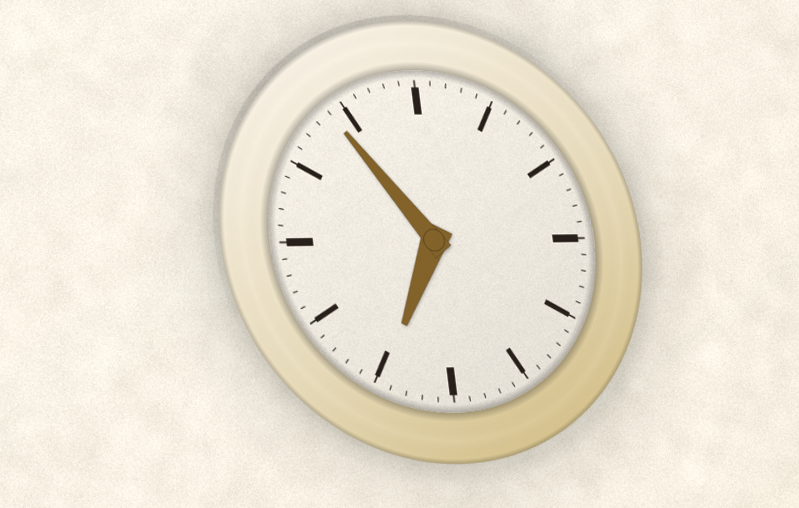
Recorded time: 6.54
